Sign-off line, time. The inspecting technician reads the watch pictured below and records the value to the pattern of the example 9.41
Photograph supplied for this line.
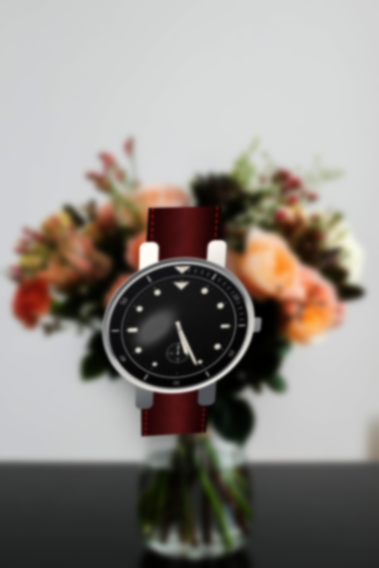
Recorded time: 5.26
